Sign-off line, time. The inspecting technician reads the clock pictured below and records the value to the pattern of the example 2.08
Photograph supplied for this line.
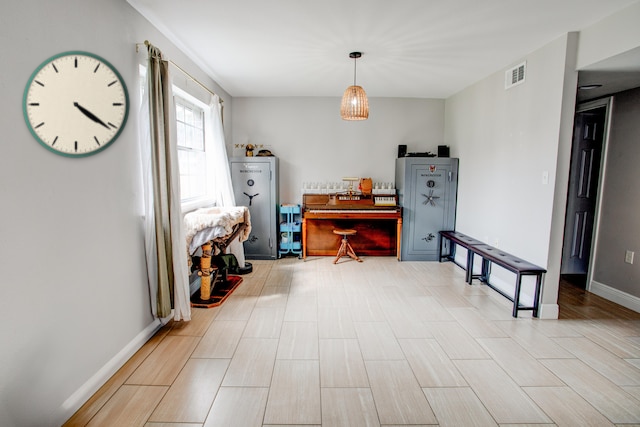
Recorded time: 4.21
